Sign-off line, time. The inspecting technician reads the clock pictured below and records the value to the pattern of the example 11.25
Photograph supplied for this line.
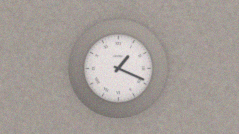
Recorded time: 1.19
